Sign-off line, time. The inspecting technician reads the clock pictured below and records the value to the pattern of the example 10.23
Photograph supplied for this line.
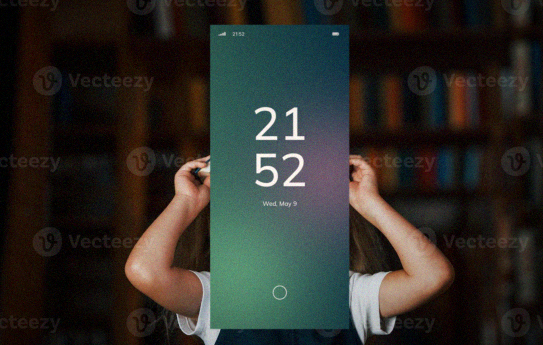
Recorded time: 21.52
